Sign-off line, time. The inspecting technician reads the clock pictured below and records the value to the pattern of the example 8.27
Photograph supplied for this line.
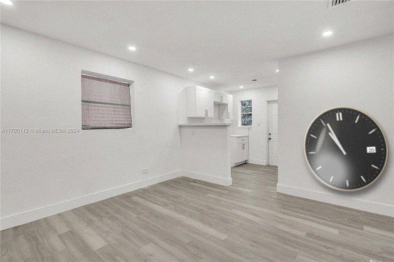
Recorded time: 10.56
